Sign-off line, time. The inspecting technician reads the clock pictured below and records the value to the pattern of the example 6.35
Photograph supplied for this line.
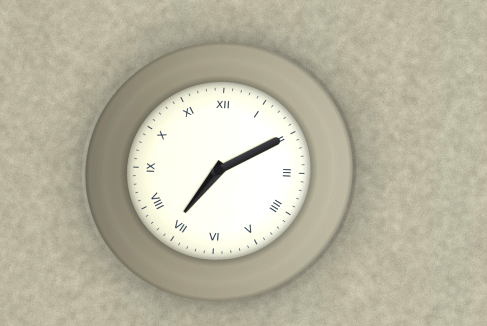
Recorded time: 7.10
